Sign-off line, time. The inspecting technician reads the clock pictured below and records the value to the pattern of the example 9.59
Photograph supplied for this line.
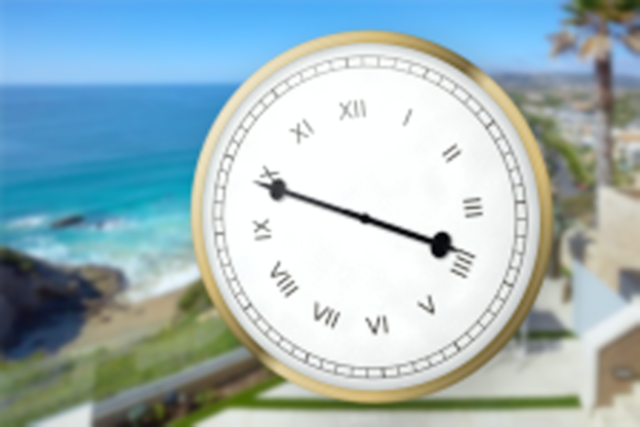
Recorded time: 3.49
